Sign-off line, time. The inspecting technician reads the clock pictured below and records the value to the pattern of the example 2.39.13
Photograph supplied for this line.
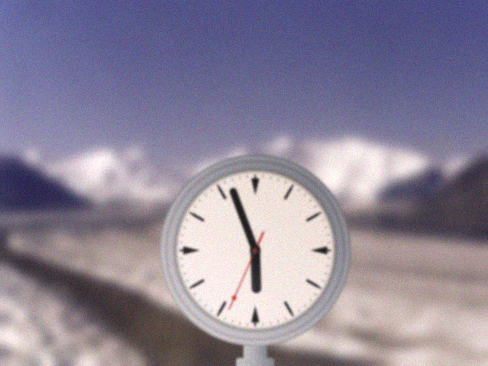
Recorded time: 5.56.34
